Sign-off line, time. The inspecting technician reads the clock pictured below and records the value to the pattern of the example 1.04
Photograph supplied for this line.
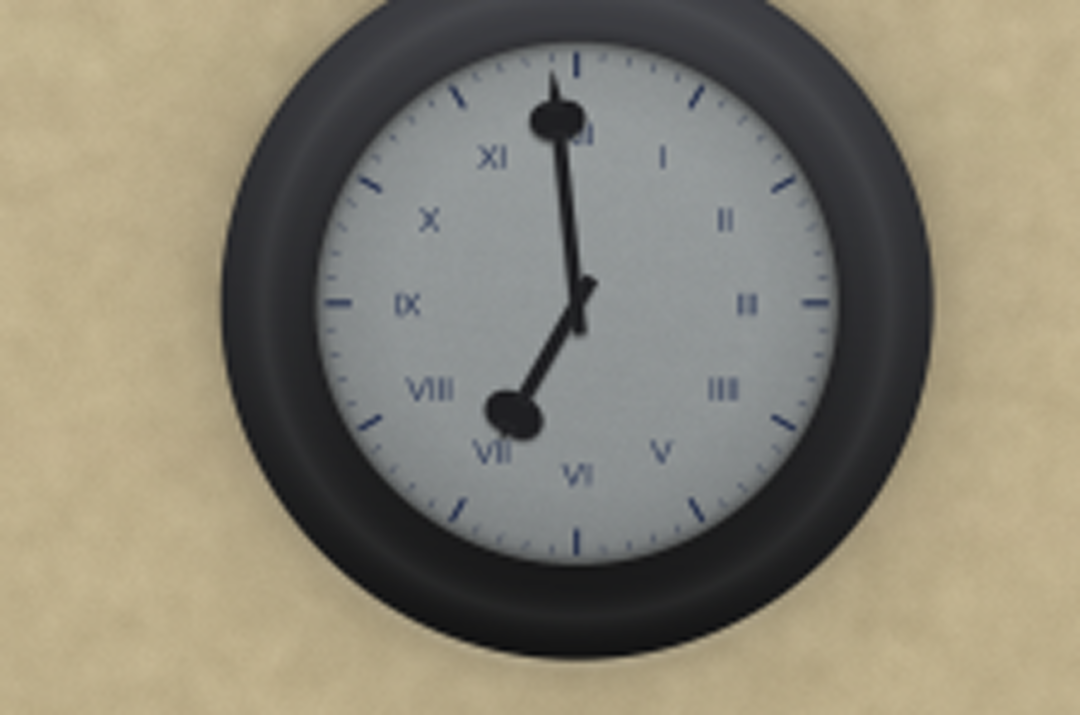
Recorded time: 6.59
